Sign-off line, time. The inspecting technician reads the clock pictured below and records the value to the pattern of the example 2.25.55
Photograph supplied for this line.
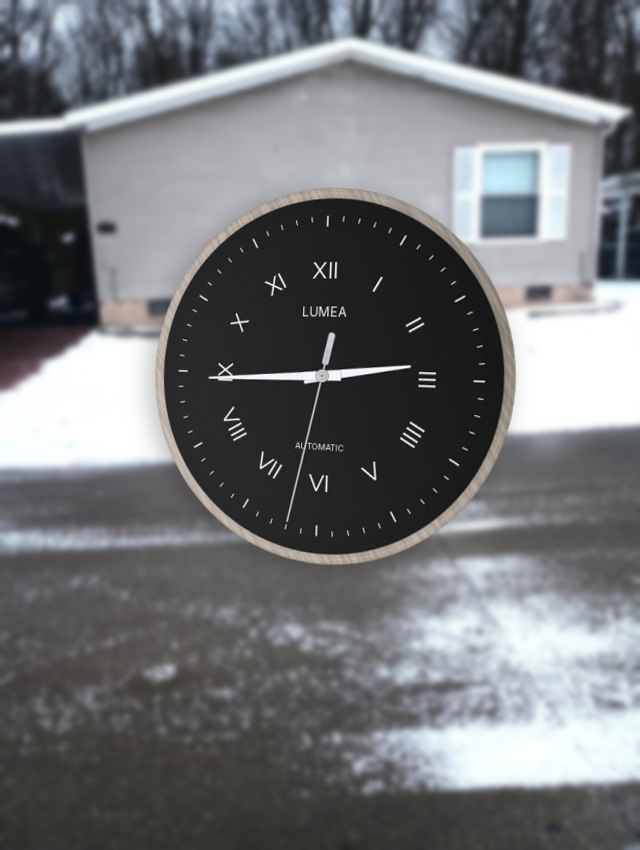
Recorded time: 2.44.32
